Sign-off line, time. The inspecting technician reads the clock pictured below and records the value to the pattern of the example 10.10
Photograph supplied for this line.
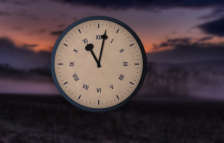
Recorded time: 11.02
